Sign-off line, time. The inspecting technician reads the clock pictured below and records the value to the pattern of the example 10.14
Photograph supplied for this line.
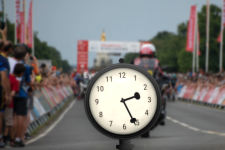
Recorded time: 2.26
